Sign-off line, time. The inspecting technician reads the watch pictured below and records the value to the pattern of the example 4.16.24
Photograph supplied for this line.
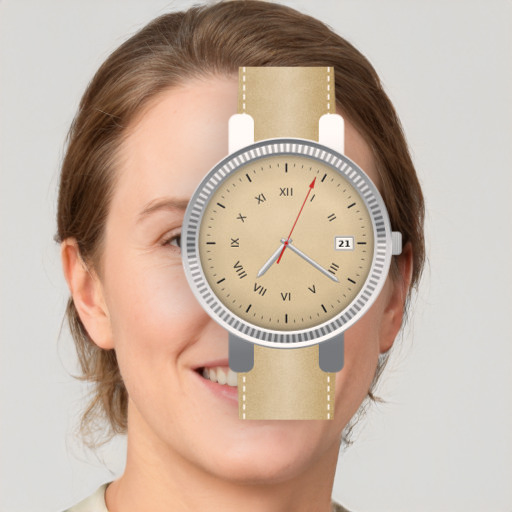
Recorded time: 7.21.04
